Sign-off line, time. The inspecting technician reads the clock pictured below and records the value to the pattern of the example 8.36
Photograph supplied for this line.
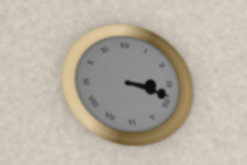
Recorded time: 3.18
